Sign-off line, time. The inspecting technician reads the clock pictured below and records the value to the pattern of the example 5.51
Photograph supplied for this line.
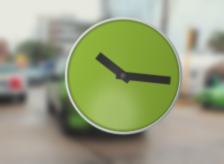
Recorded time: 10.16
